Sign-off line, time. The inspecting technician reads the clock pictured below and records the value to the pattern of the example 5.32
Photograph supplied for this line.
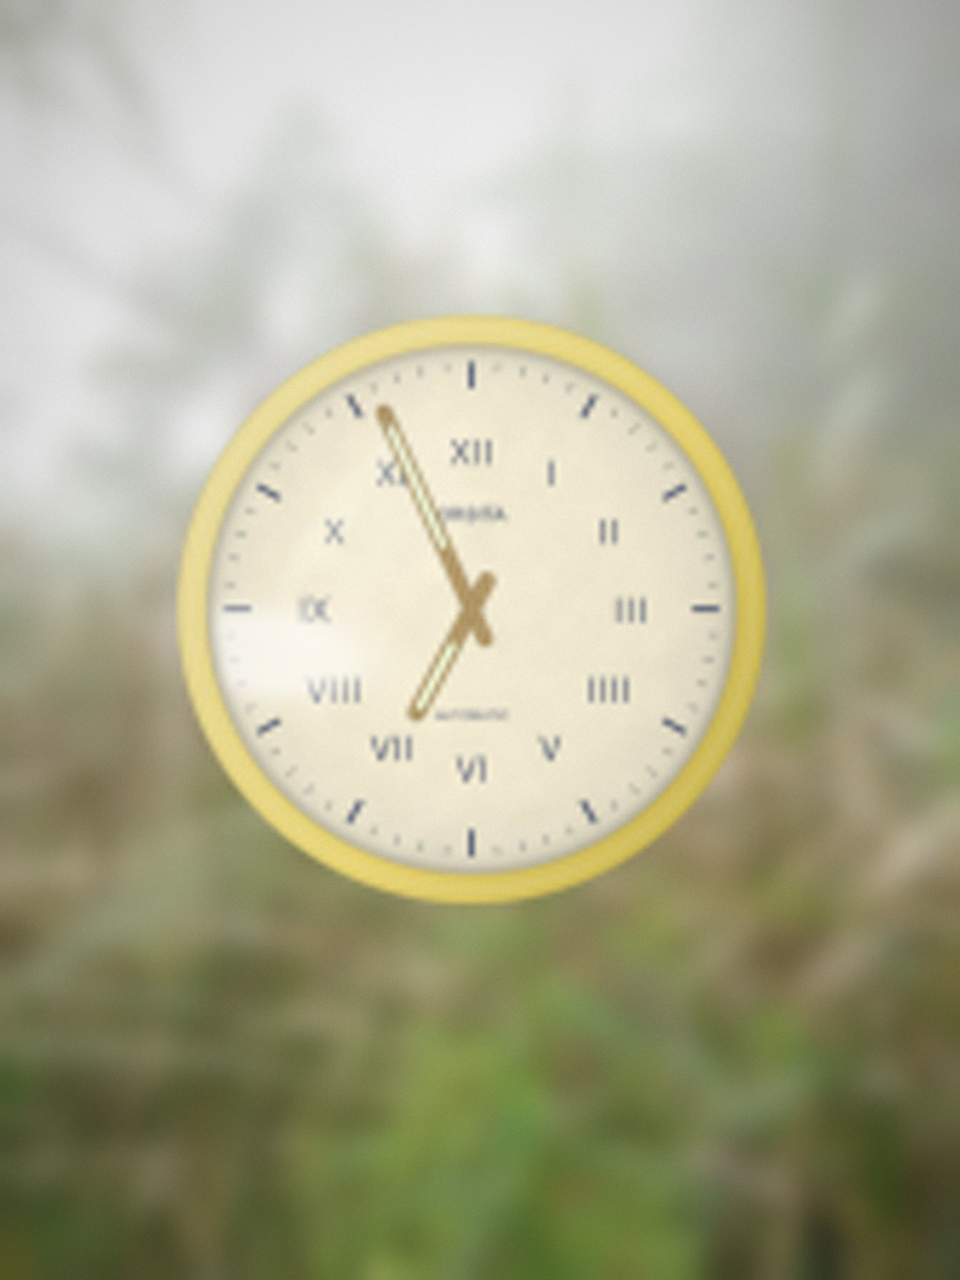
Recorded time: 6.56
